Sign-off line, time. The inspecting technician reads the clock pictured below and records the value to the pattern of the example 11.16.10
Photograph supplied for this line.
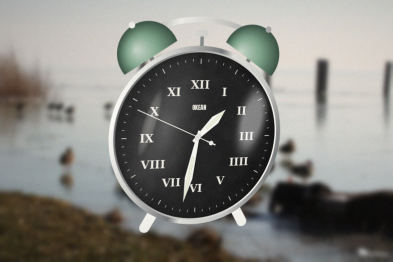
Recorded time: 1.31.49
